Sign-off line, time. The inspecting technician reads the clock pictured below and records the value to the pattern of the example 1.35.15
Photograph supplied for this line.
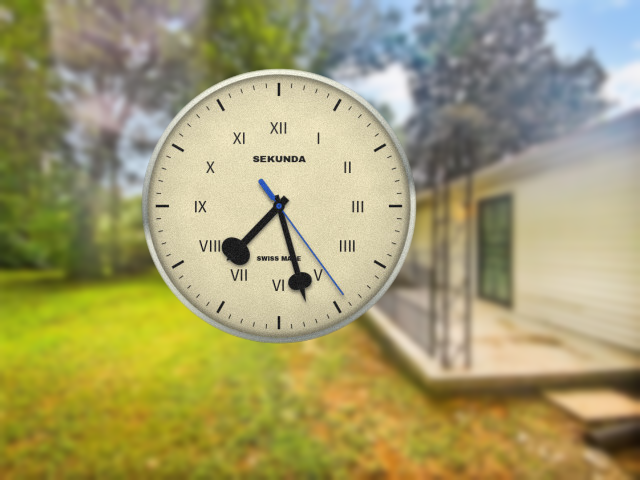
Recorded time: 7.27.24
